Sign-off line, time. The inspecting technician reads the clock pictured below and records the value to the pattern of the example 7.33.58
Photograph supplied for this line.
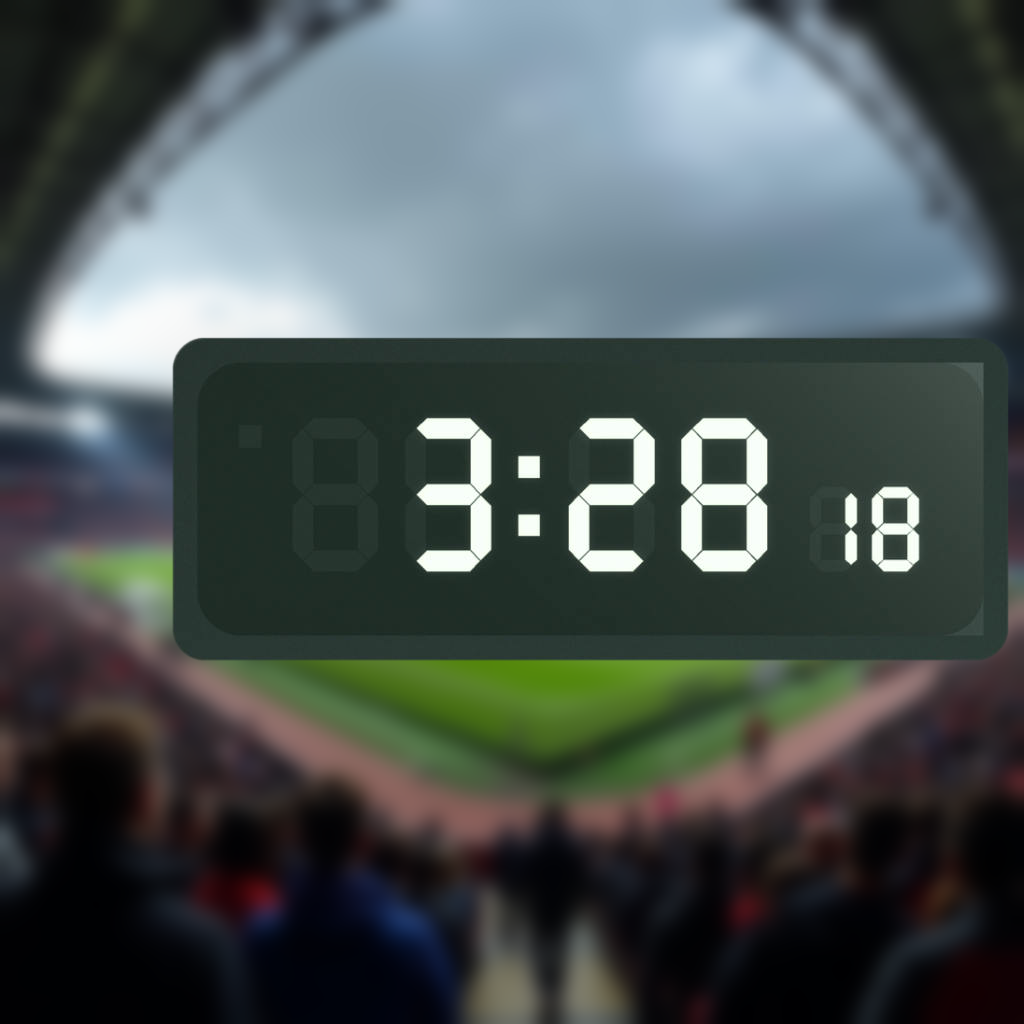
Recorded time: 3.28.18
